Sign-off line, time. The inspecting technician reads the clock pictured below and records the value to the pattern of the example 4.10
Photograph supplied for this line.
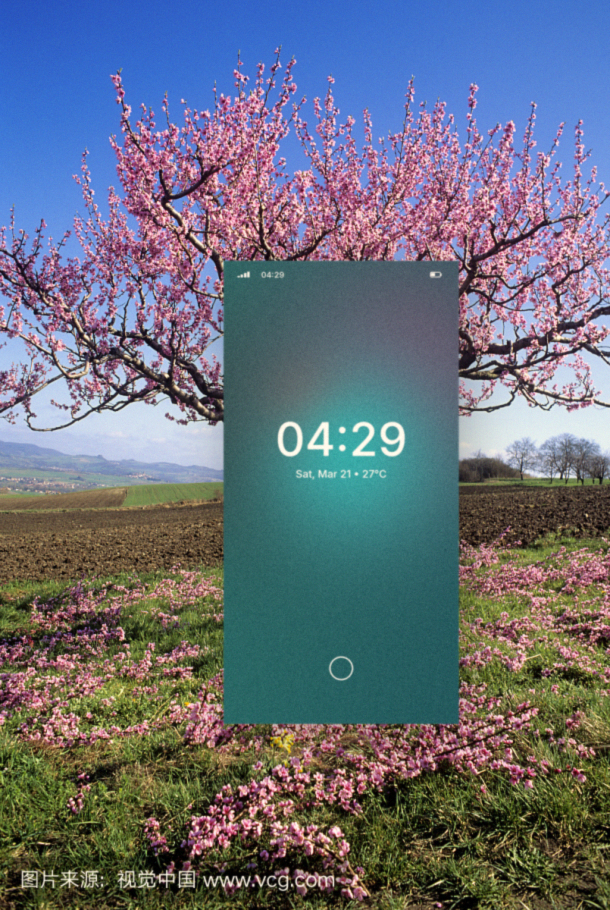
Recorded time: 4.29
